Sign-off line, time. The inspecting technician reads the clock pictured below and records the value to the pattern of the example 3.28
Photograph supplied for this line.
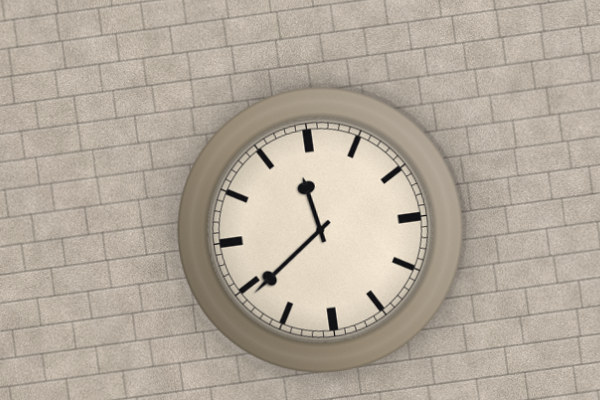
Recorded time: 11.39
